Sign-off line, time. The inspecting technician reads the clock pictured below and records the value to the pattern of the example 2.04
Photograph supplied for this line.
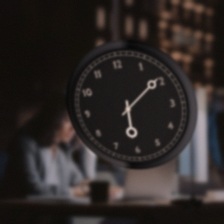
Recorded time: 6.09
